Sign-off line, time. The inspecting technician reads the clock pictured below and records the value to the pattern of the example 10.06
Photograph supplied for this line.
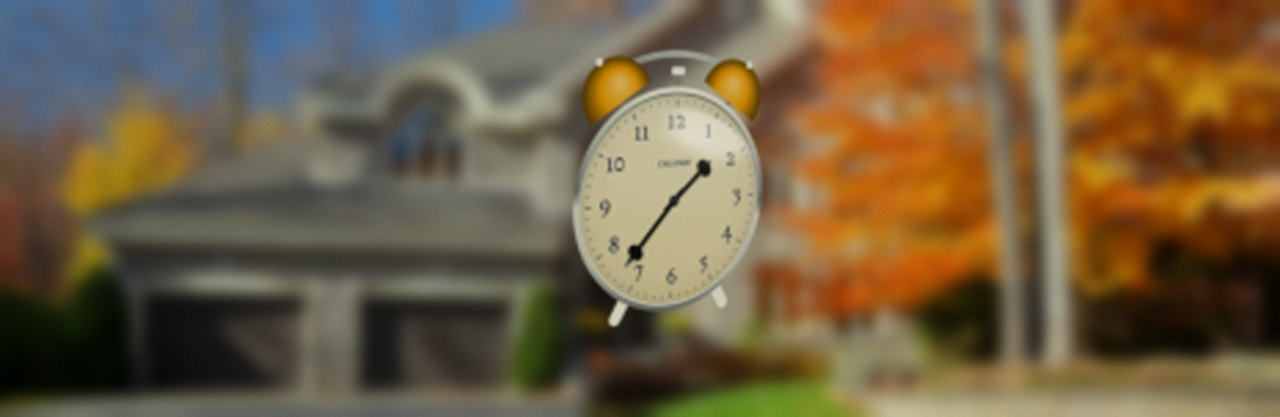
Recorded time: 1.37
